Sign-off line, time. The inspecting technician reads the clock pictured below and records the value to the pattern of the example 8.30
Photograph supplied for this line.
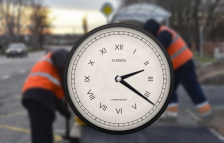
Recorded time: 2.21
